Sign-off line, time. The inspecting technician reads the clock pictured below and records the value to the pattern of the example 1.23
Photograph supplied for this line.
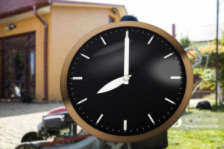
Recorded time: 8.00
